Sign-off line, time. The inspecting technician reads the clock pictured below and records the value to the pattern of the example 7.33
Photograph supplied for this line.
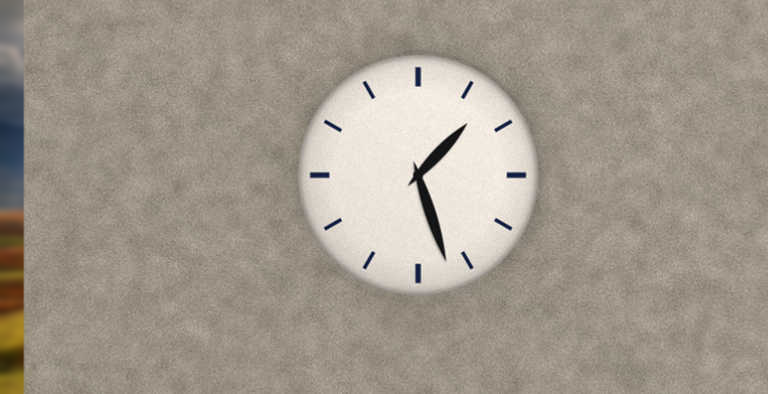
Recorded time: 1.27
